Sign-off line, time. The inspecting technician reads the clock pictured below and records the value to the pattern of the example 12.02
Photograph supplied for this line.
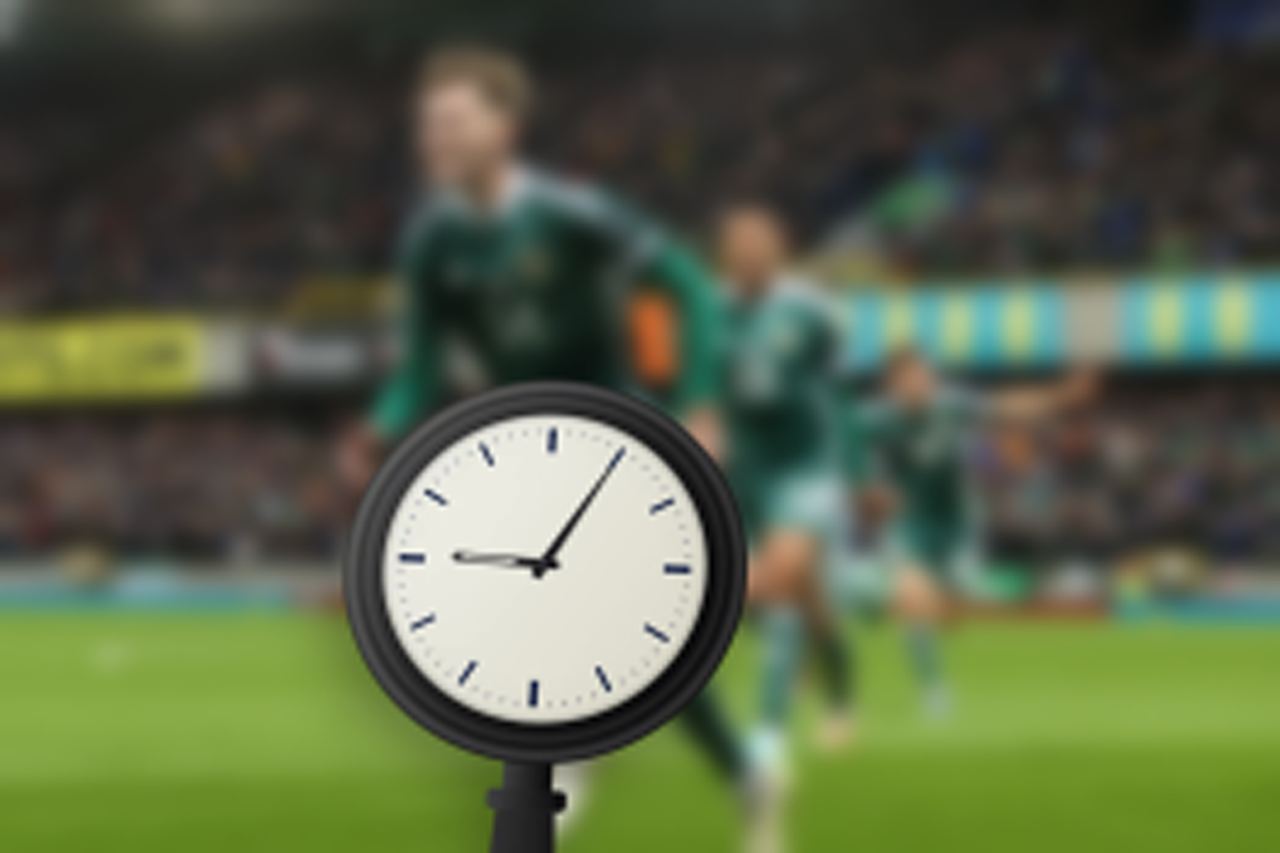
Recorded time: 9.05
